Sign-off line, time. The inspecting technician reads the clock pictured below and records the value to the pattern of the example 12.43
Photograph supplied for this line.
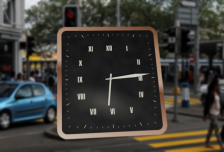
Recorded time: 6.14
